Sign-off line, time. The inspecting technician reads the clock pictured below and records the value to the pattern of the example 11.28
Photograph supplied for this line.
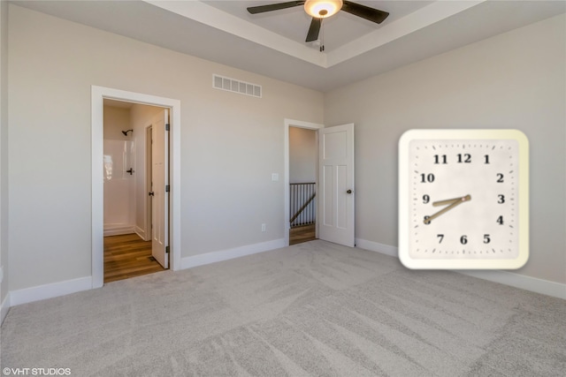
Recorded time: 8.40
